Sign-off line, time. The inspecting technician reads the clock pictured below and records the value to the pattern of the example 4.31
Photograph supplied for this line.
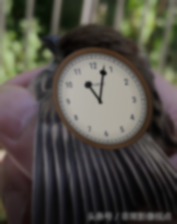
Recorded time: 11.03
